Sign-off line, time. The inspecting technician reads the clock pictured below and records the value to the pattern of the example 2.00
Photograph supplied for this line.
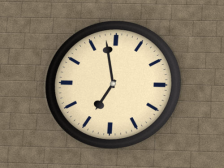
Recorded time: 6.58
